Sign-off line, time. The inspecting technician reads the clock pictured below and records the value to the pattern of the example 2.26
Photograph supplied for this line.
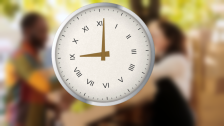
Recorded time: 9.01
